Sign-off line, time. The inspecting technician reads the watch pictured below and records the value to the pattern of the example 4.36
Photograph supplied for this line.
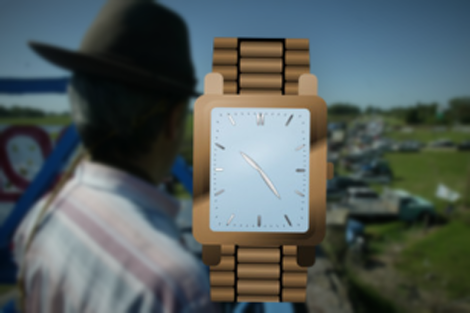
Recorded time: 10.24
